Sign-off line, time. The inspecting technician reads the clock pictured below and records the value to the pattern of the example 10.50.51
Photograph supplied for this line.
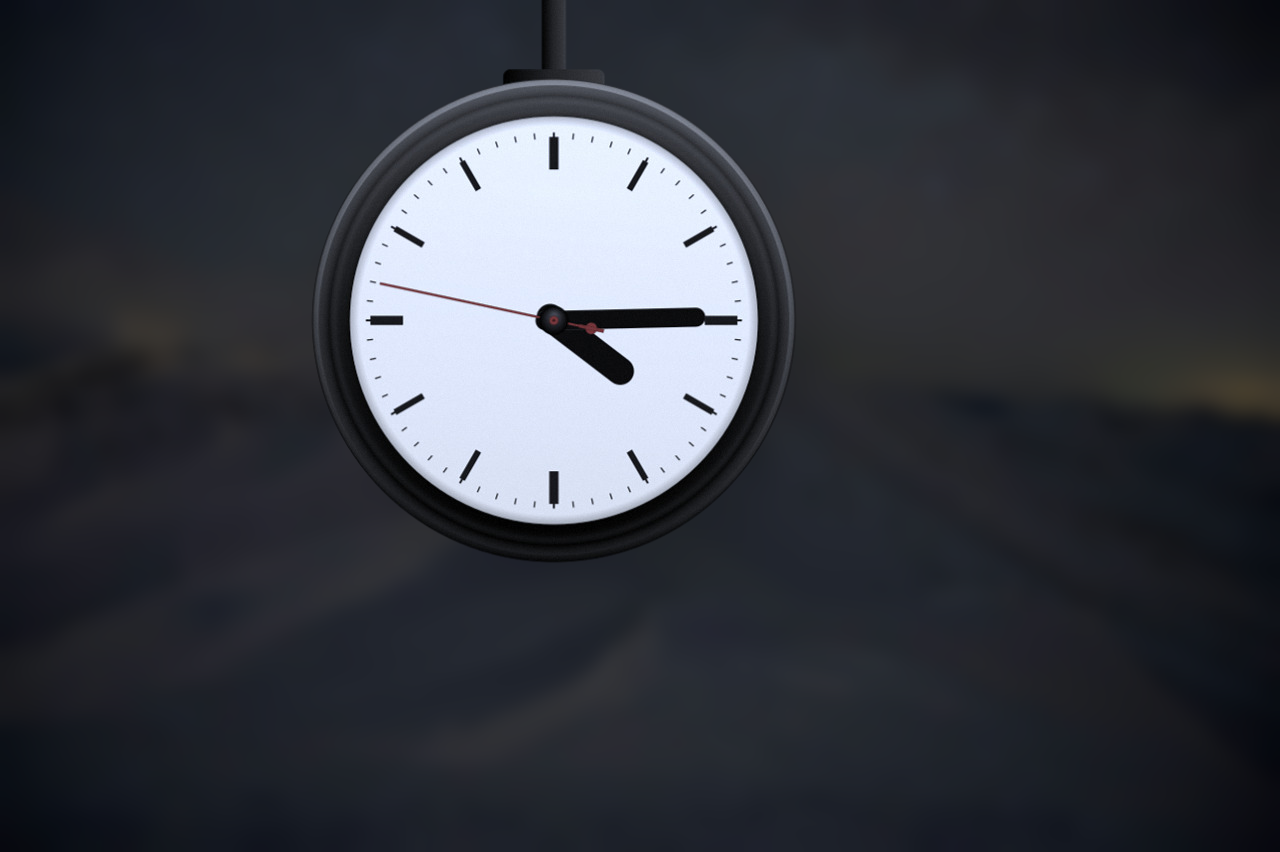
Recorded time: 4.14.47
